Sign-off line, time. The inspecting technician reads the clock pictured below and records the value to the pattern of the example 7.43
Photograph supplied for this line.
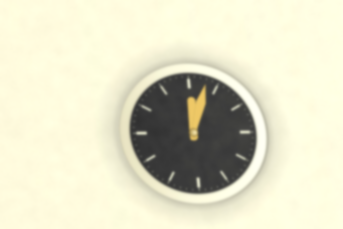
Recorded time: 12.03
